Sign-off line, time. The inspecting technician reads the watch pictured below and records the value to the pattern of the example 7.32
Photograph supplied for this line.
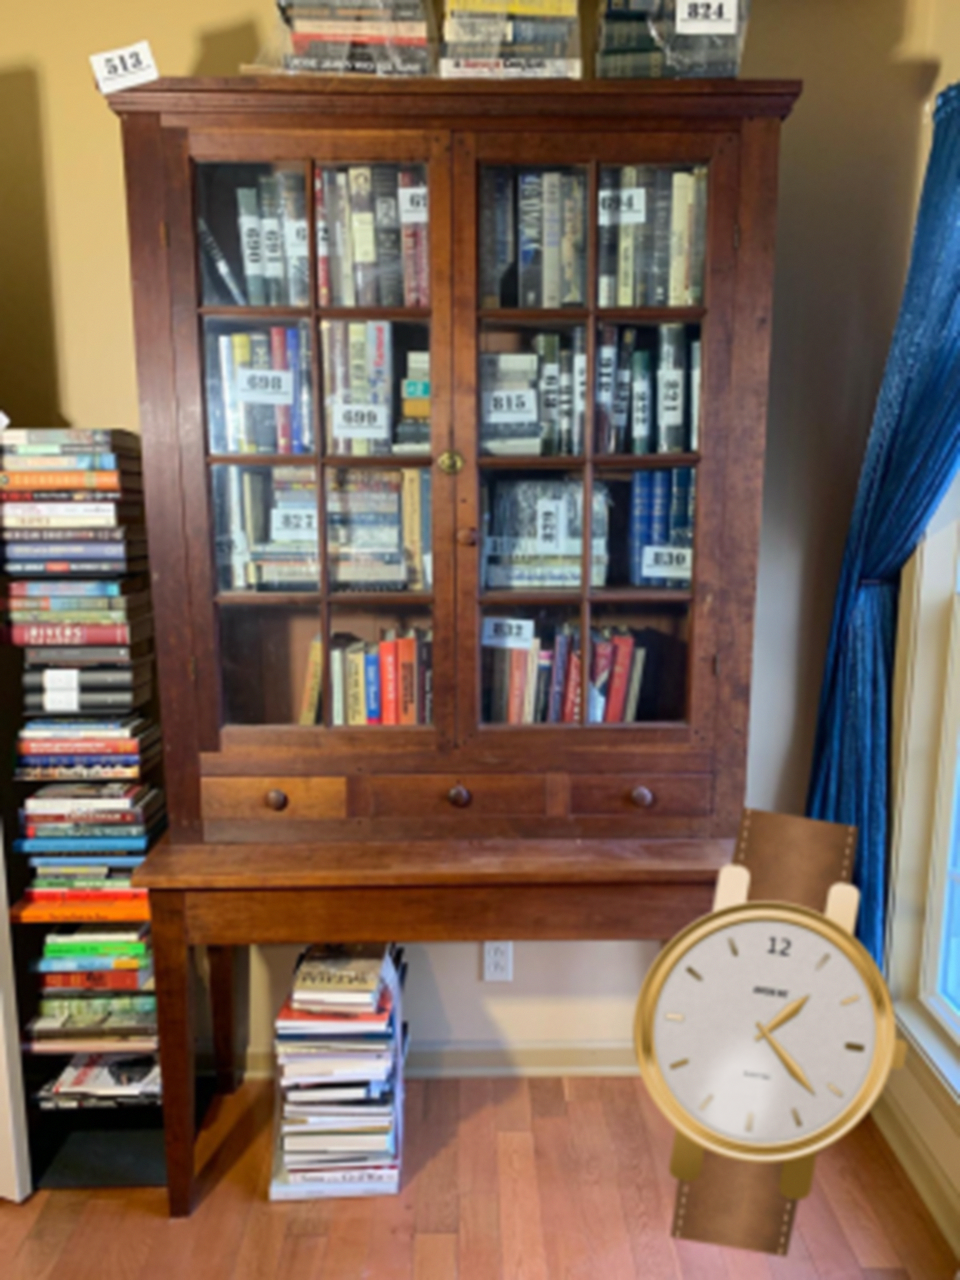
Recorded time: 1.22
